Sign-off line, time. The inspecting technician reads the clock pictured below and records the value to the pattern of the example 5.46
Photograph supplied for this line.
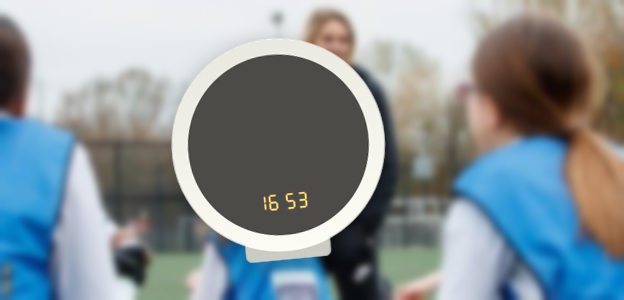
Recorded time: 16.53
